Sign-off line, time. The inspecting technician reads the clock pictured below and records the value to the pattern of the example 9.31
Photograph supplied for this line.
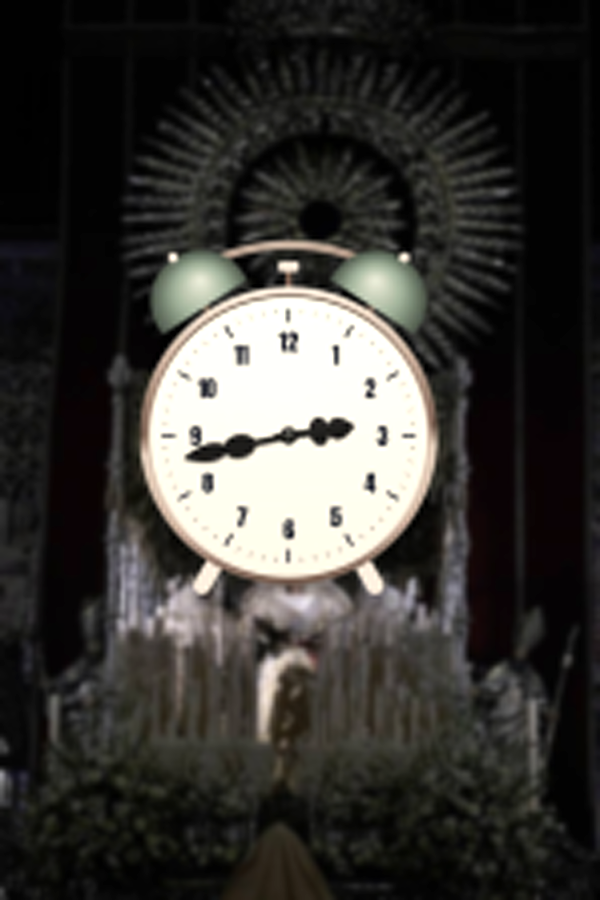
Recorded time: 2.43
